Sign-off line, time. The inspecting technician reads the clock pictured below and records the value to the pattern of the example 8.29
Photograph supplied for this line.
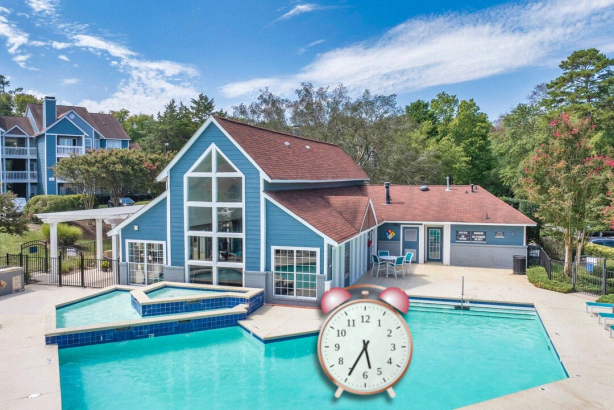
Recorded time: 5.35
